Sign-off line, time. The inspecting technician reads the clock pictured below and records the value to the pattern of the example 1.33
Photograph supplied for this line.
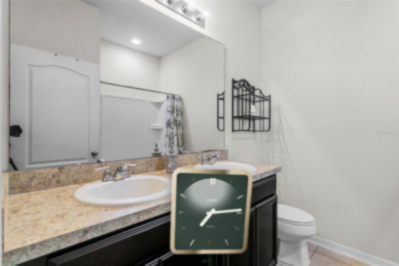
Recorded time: 7.14
